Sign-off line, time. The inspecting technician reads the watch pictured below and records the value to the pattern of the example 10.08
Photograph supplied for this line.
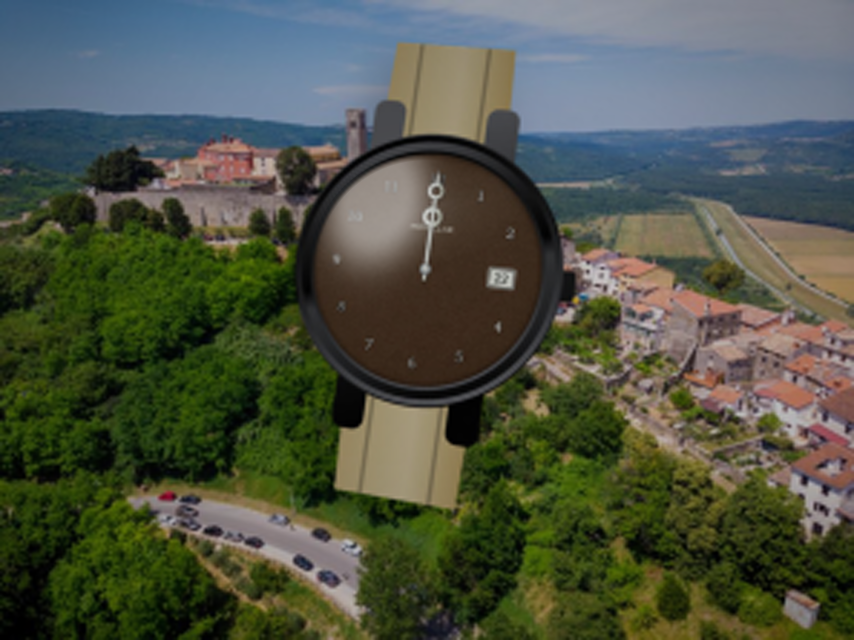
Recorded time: 12.00
